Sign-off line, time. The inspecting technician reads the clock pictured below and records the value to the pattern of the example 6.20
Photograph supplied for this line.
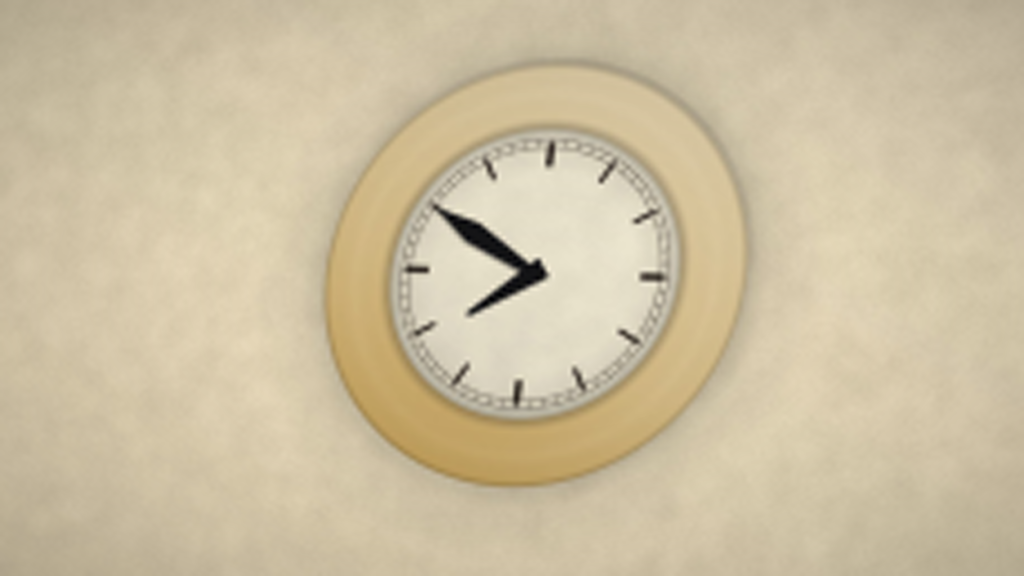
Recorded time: 7.50
